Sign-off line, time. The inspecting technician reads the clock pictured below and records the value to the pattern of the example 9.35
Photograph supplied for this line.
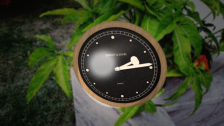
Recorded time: 2.14
